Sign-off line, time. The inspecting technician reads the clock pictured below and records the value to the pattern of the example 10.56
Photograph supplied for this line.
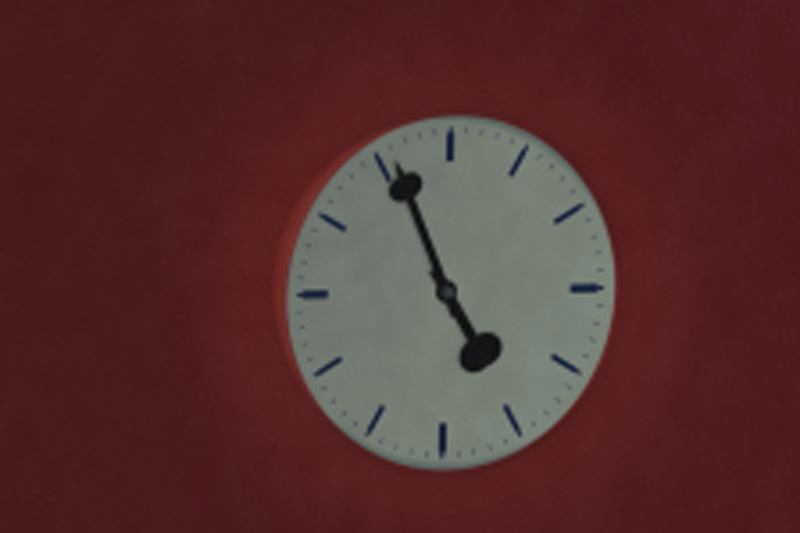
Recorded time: 4.56
